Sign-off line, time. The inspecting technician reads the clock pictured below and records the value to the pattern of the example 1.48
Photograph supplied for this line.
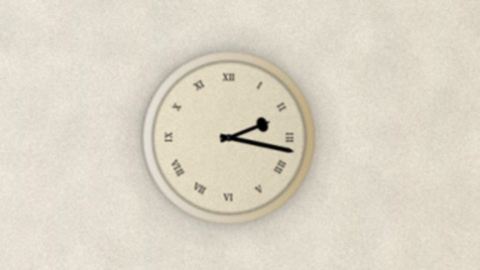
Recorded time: 2.17
